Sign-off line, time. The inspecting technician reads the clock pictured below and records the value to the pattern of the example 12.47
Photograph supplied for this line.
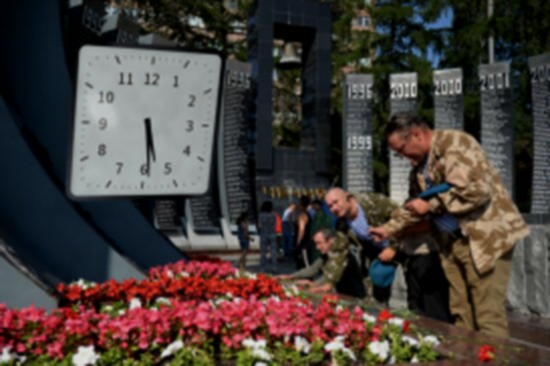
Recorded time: 5.29
